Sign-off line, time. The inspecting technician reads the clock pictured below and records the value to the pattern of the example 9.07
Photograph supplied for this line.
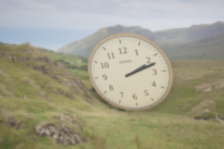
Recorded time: 2.12
